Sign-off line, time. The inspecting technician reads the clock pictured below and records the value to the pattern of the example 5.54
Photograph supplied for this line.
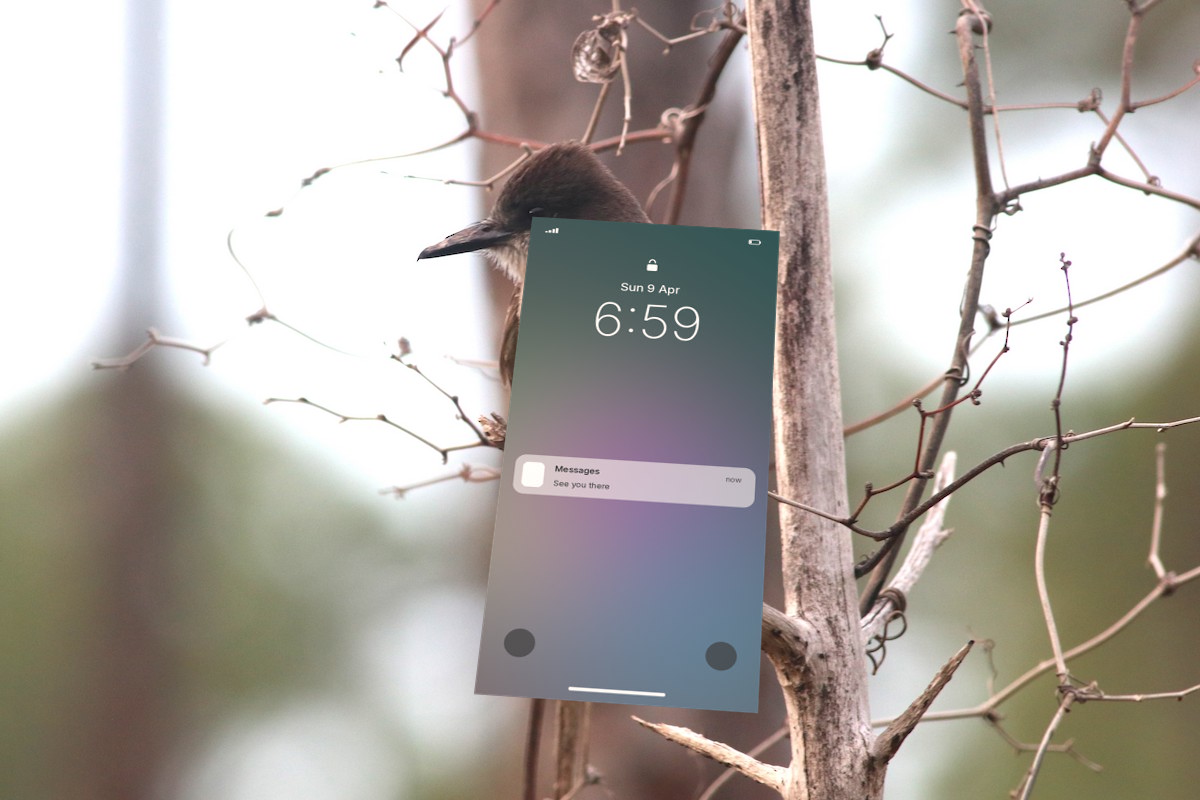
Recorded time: 6.59
